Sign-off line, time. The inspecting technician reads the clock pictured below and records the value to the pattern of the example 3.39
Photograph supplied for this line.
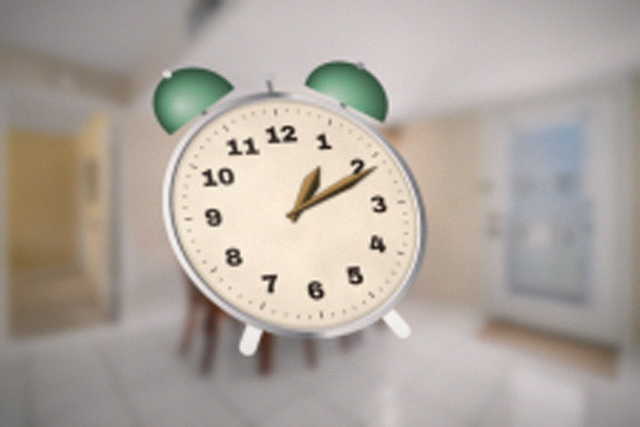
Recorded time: 1.11
